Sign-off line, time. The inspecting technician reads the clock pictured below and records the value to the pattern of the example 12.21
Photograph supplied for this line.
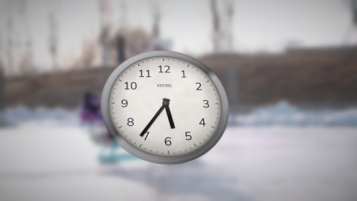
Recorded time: 5.36
